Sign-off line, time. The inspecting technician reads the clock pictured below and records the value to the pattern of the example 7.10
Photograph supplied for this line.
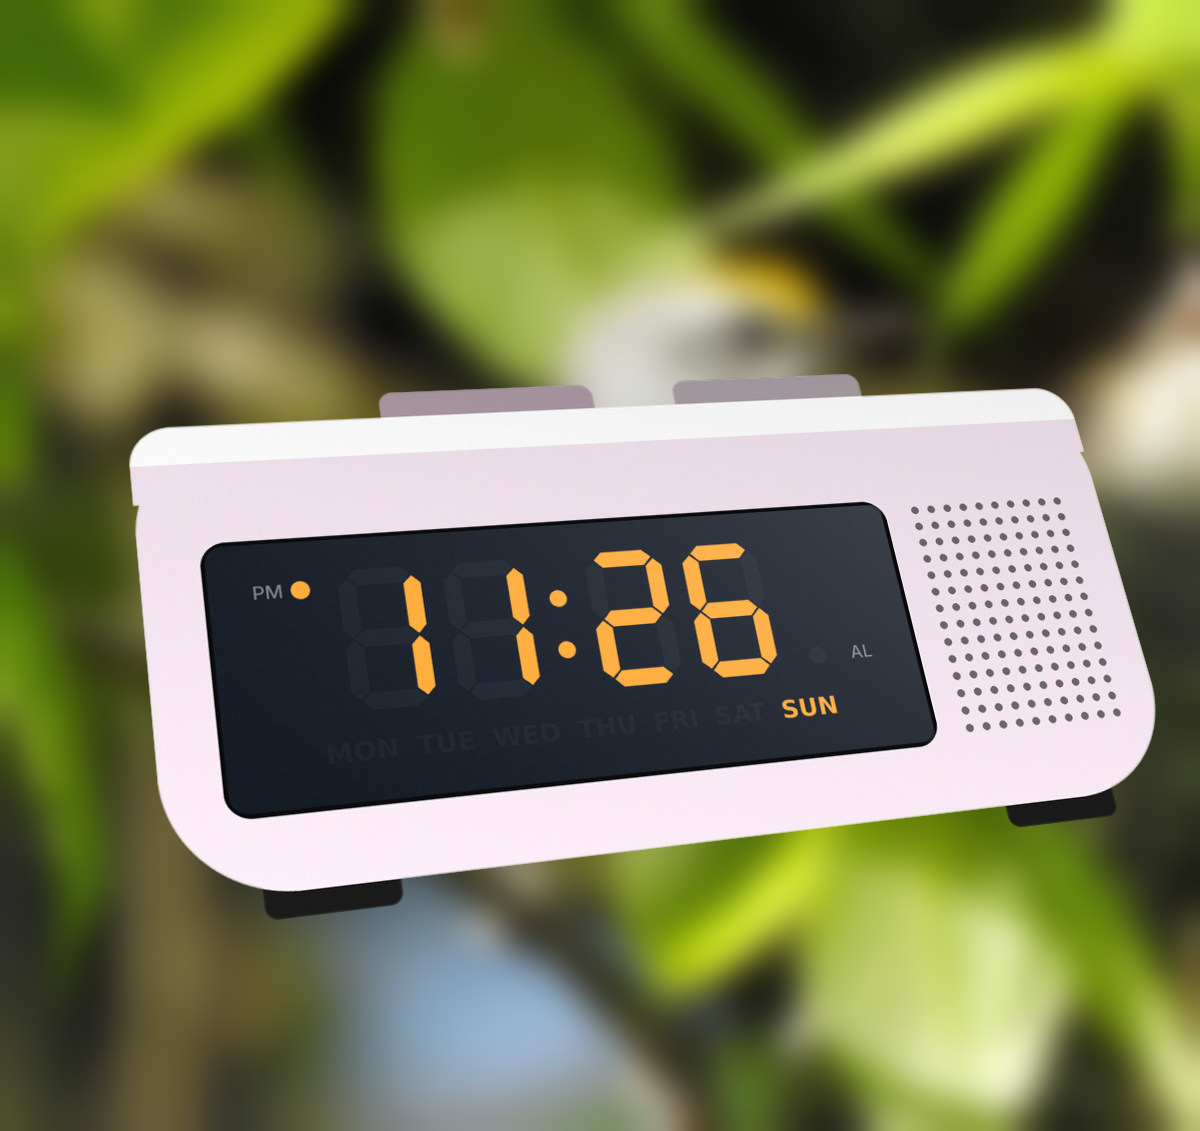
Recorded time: 11.26
